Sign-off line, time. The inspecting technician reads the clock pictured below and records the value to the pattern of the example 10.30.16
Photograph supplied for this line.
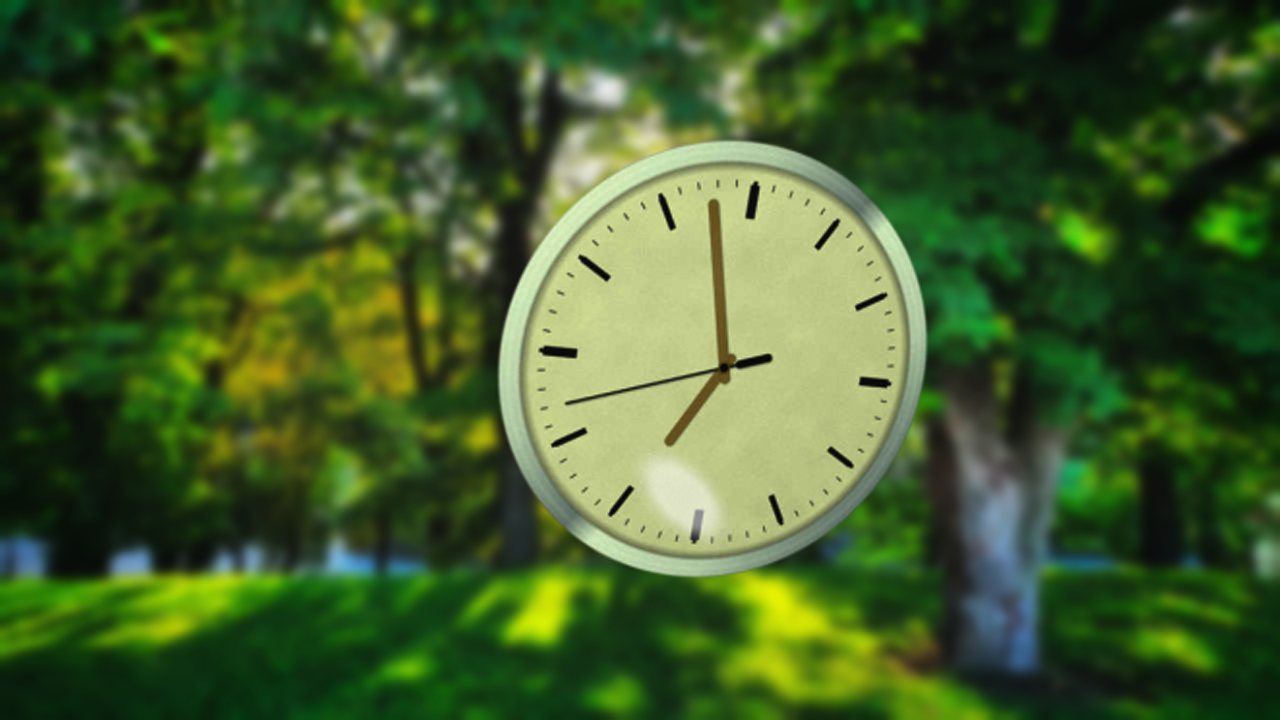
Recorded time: 6.57.42
